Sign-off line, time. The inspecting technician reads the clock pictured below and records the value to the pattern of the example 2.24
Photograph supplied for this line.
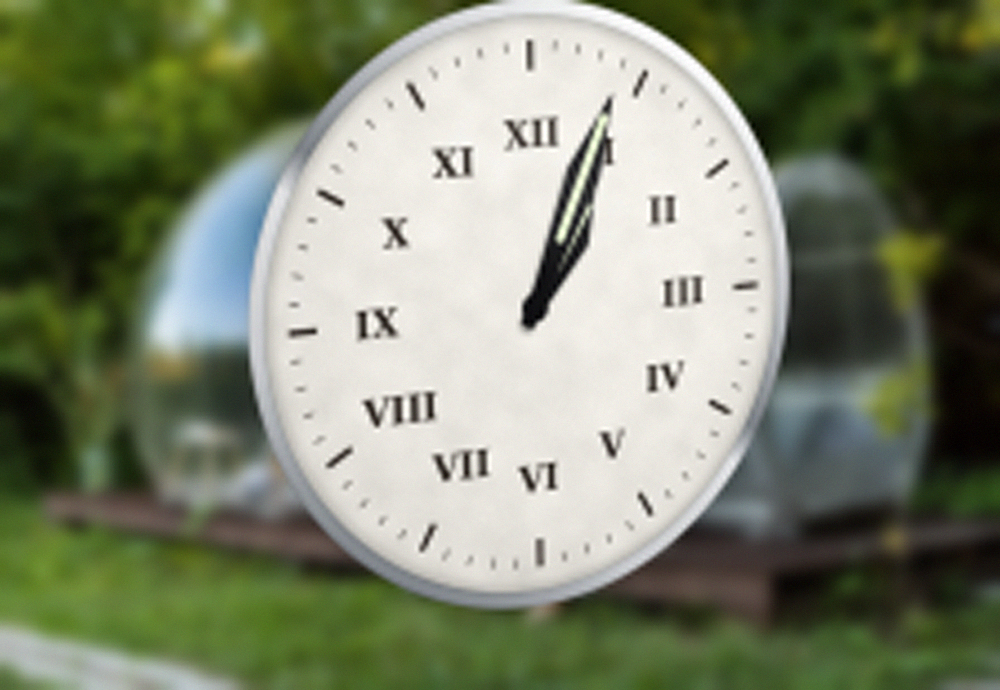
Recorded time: 1.04
